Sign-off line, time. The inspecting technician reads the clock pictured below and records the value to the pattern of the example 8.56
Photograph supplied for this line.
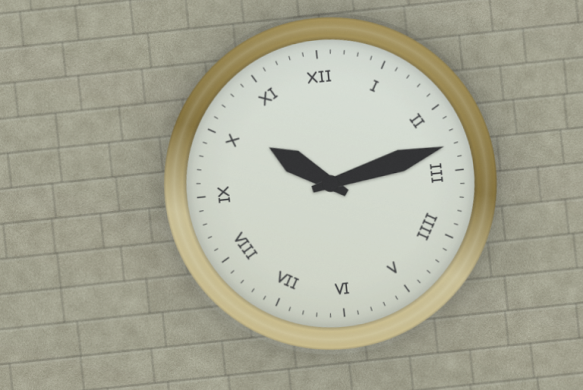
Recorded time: 10.13
